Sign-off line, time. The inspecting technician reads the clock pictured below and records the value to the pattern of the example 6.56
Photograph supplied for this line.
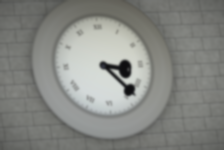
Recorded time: 3.23
